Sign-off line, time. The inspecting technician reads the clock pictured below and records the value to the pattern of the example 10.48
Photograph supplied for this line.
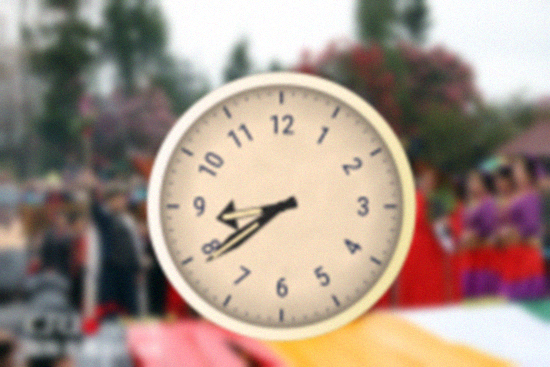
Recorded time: 8.39
